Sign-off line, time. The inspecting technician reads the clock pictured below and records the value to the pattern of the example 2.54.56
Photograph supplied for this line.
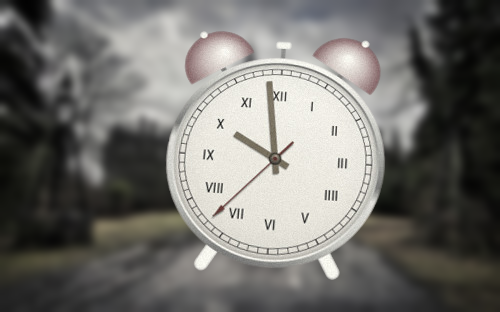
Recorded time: 9.58.37
